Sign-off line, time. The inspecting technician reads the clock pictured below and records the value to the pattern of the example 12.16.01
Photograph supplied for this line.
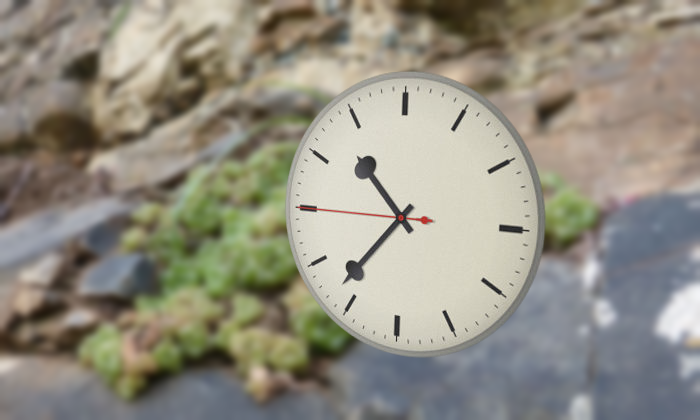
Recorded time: 10.36.45
